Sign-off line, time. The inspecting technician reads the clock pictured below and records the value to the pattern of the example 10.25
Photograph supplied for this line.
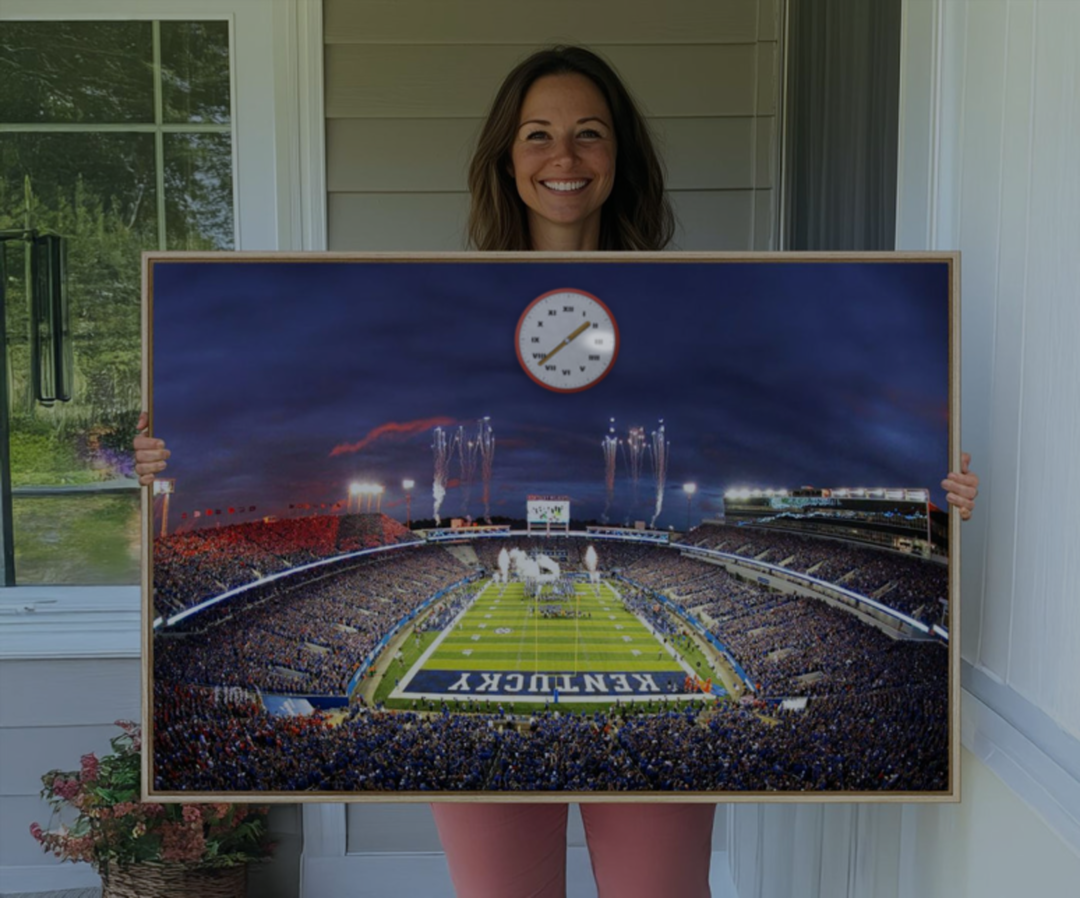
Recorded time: 1.38
